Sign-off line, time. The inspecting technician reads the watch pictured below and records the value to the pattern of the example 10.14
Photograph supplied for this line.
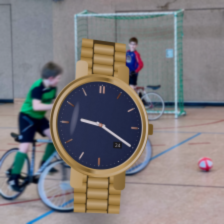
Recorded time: 9.20
